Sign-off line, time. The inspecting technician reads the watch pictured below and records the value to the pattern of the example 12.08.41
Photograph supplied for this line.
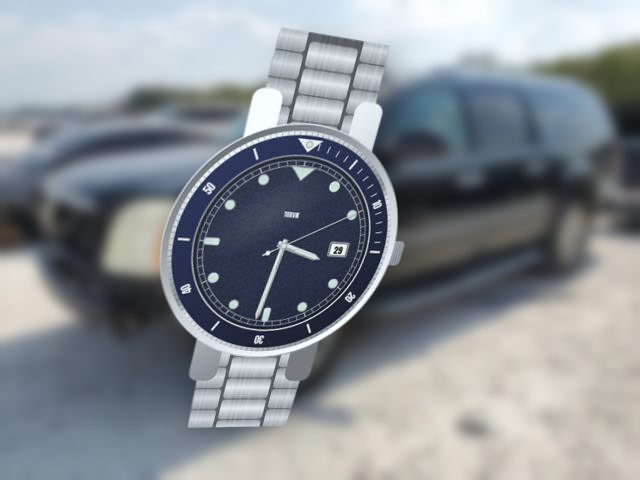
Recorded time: 3.31.10
